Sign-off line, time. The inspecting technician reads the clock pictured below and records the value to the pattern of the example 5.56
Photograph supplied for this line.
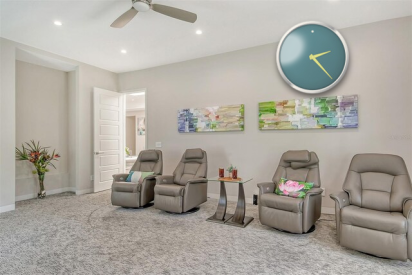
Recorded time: 2.23
